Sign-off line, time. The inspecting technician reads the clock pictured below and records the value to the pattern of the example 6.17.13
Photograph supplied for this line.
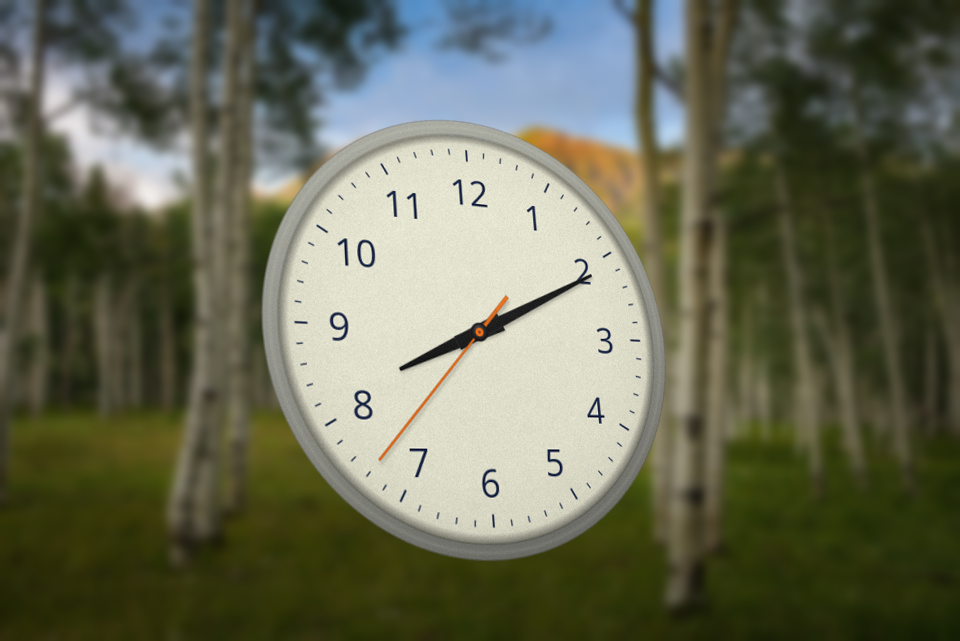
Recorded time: 8.10.37
